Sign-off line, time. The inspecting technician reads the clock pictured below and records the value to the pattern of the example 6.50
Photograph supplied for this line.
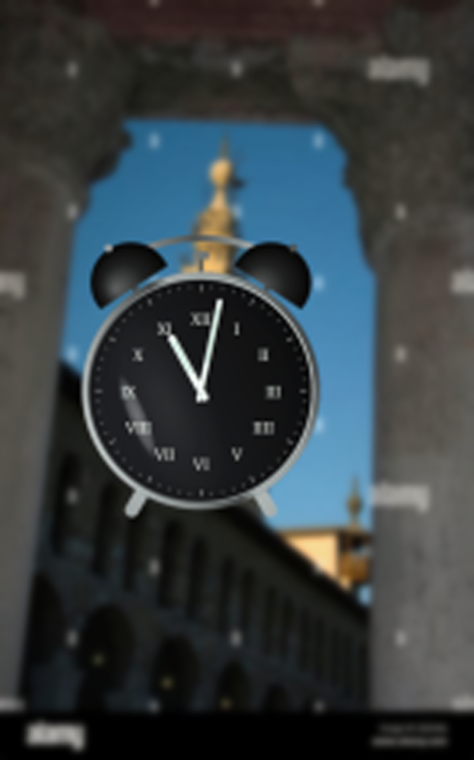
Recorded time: 11.02
